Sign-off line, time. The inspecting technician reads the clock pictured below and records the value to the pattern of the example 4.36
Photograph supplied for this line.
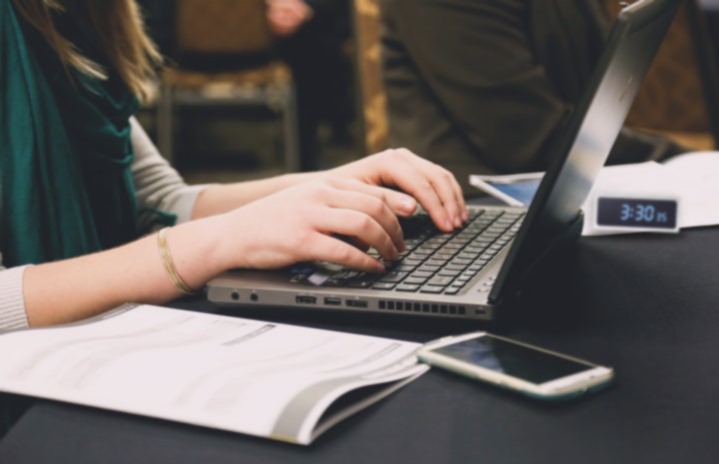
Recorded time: 3.30
